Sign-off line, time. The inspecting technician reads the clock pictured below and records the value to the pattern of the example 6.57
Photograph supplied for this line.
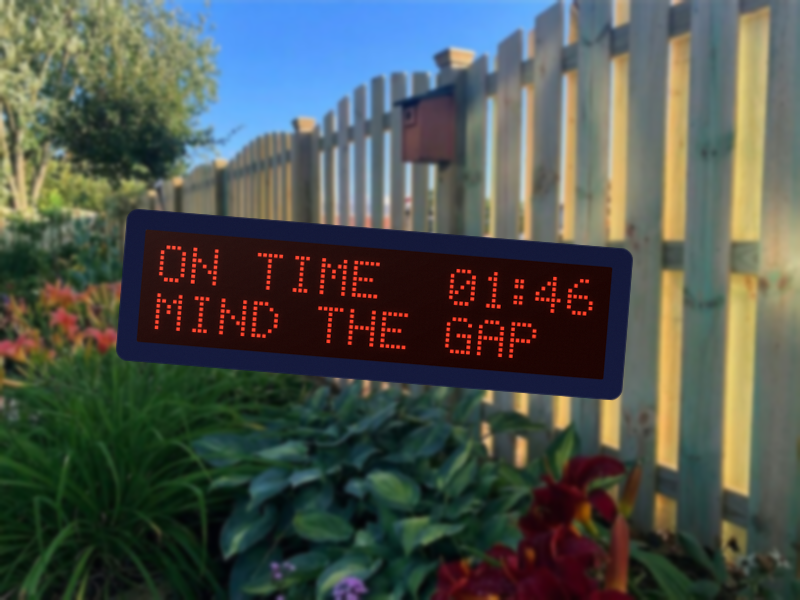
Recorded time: 1.46
